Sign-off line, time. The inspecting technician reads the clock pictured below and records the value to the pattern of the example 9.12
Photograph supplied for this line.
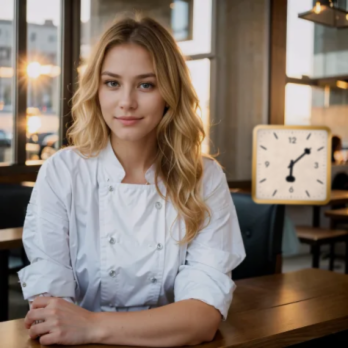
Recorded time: 6.08
